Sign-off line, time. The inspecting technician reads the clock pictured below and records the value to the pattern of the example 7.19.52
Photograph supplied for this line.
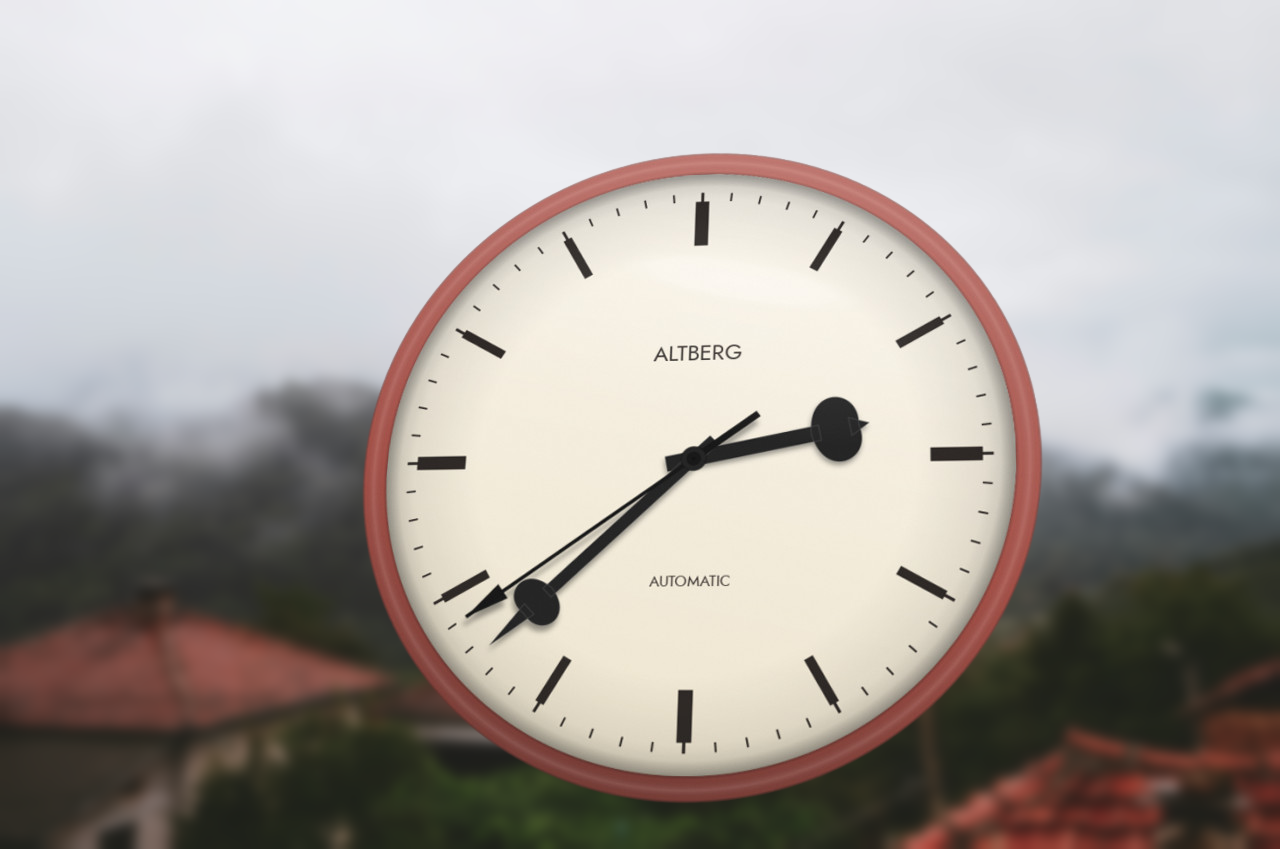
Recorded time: 2.37.39
